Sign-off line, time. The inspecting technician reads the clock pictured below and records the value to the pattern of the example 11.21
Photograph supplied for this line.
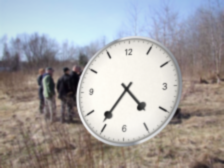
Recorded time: 4.36
